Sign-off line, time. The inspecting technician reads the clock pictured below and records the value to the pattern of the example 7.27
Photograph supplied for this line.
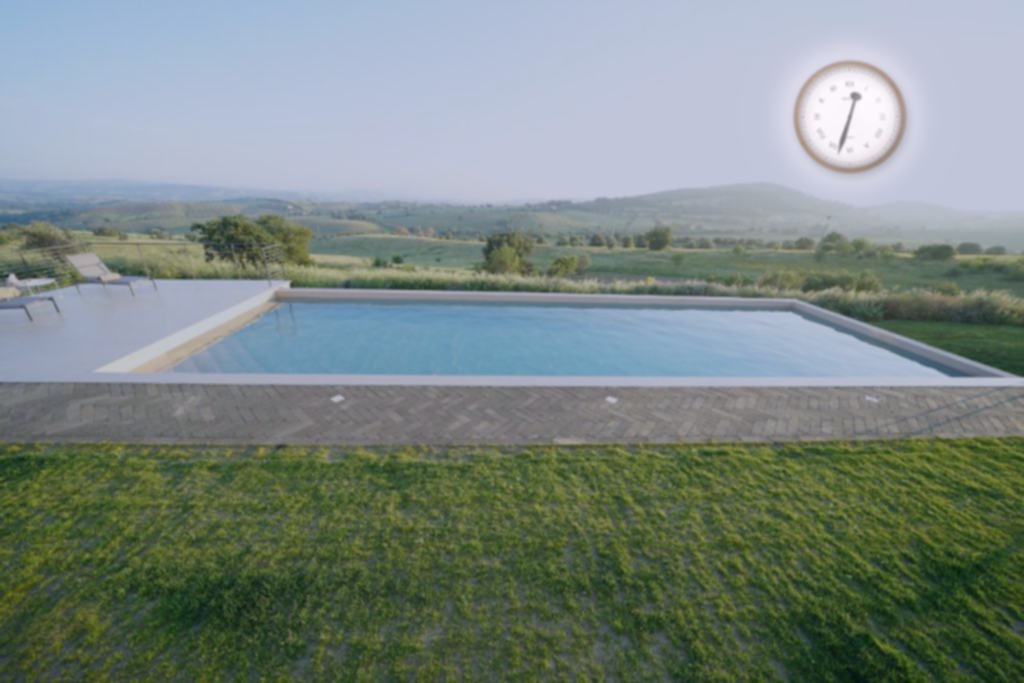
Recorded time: 12.33
